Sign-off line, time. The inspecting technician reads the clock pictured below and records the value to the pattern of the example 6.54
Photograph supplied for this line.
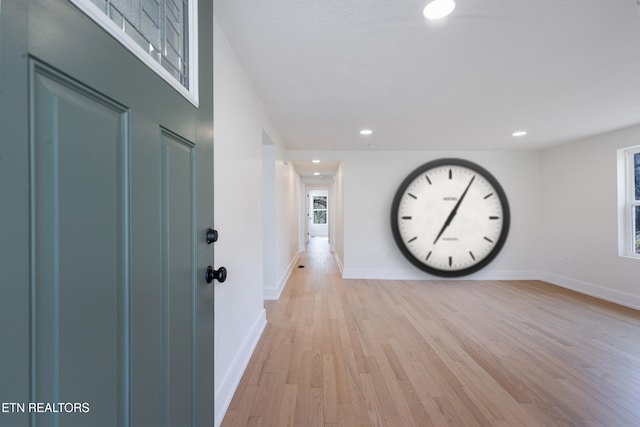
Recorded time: 7.05
